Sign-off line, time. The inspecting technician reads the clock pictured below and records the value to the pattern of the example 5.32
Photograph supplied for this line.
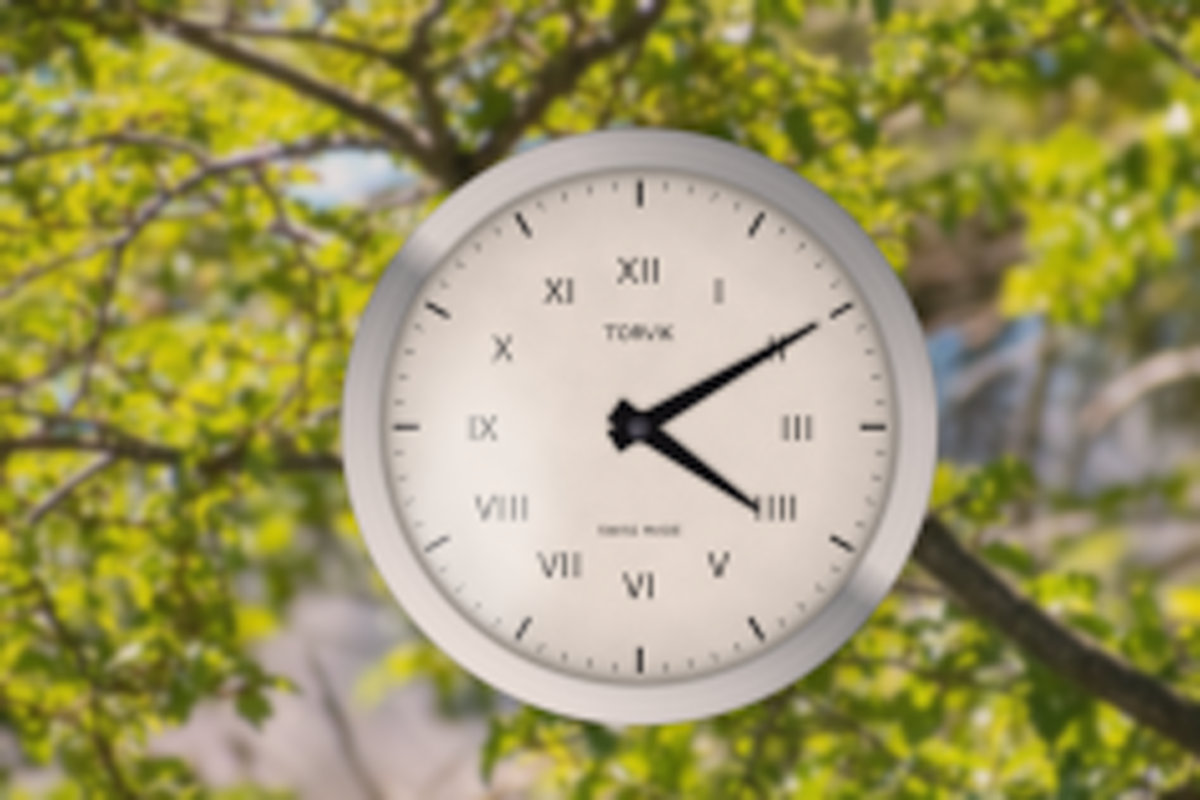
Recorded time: 4.10
